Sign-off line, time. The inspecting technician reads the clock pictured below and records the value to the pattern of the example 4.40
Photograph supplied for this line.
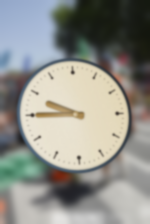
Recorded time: 9.45
